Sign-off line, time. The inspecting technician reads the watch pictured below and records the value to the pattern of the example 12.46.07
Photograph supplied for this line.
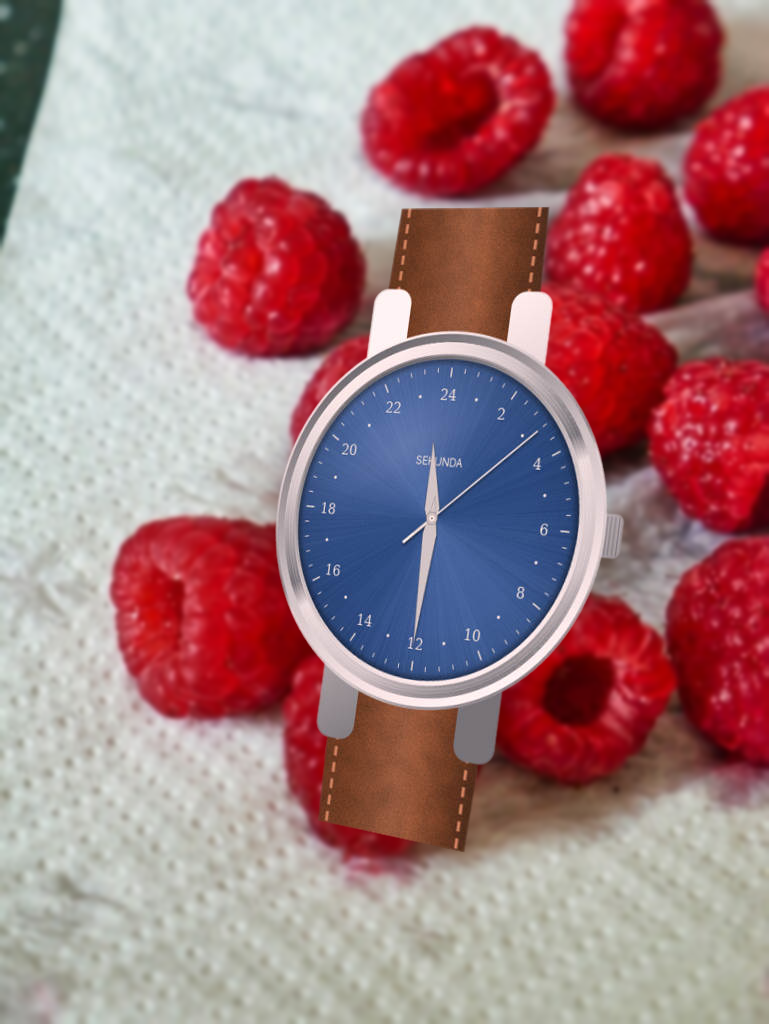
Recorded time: 23.30.08
